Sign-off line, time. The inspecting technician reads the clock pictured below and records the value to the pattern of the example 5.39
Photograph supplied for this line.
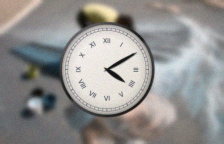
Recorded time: 4.10
